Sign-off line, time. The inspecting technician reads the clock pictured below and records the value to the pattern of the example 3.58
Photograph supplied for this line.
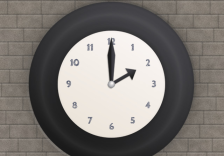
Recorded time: 2.00
